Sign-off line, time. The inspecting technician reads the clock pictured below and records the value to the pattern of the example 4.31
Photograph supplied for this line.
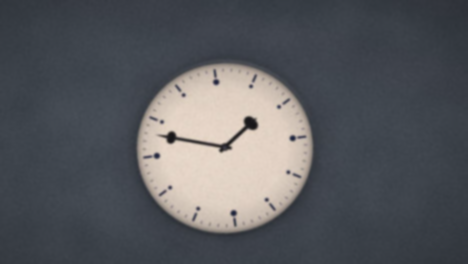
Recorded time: 1.48
